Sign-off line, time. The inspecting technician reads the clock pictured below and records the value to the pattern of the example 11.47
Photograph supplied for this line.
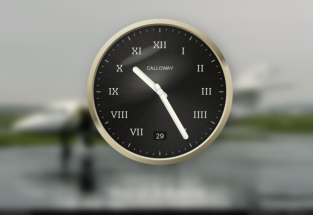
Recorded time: 10.25
